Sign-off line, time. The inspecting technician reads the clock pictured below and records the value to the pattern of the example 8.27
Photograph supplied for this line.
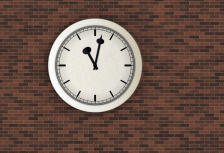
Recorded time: 11.02
